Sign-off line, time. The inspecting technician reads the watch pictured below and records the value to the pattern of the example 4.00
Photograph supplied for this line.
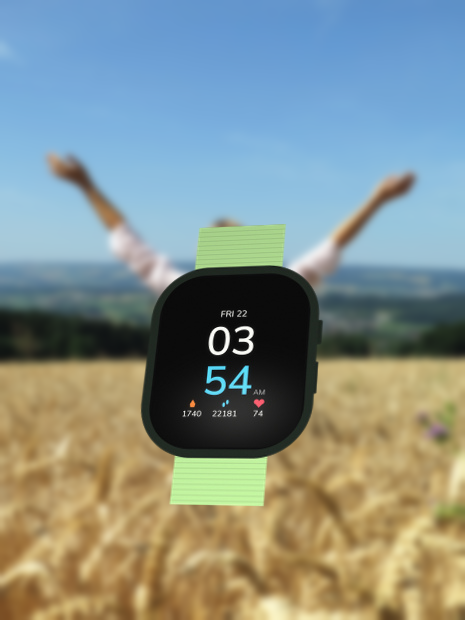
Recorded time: 3.54
